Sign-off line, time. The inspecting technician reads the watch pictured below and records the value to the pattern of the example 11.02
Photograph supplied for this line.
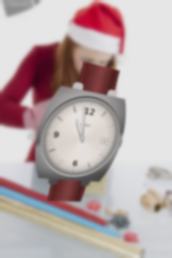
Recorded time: 10.58
